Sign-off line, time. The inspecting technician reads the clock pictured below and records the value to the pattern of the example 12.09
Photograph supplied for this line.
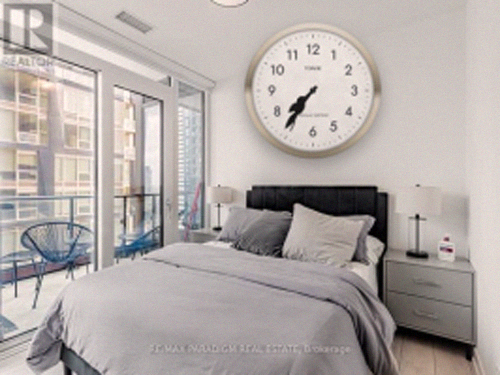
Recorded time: 7.36
